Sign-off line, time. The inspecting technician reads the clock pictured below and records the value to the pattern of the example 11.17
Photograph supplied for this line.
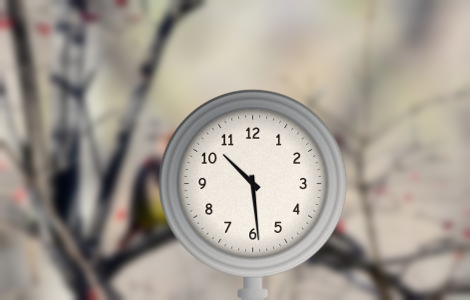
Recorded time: 10.29
